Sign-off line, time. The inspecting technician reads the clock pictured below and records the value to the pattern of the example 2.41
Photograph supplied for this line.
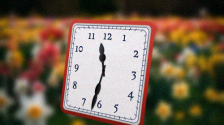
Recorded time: 11.32
